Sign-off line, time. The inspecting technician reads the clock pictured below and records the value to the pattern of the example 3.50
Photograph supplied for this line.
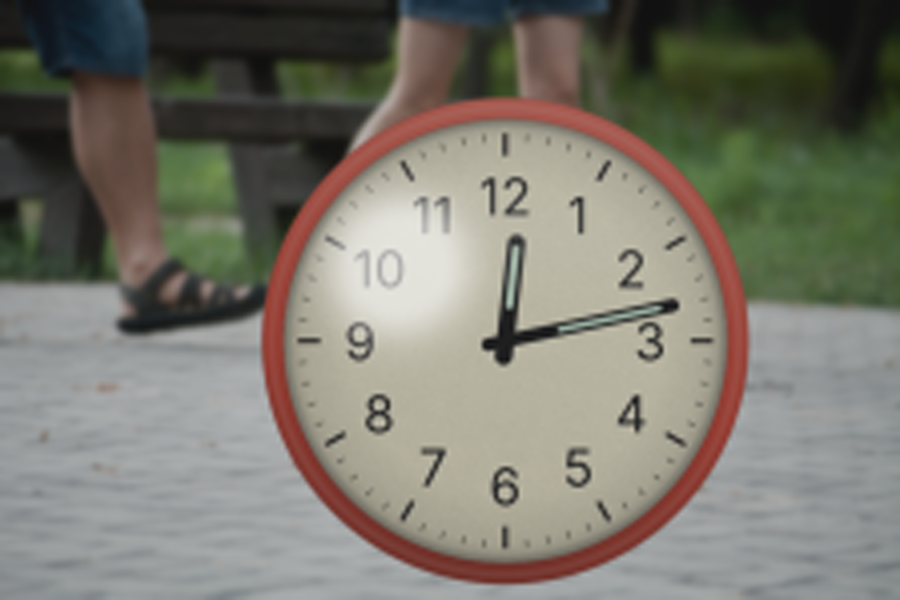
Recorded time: 12.13
